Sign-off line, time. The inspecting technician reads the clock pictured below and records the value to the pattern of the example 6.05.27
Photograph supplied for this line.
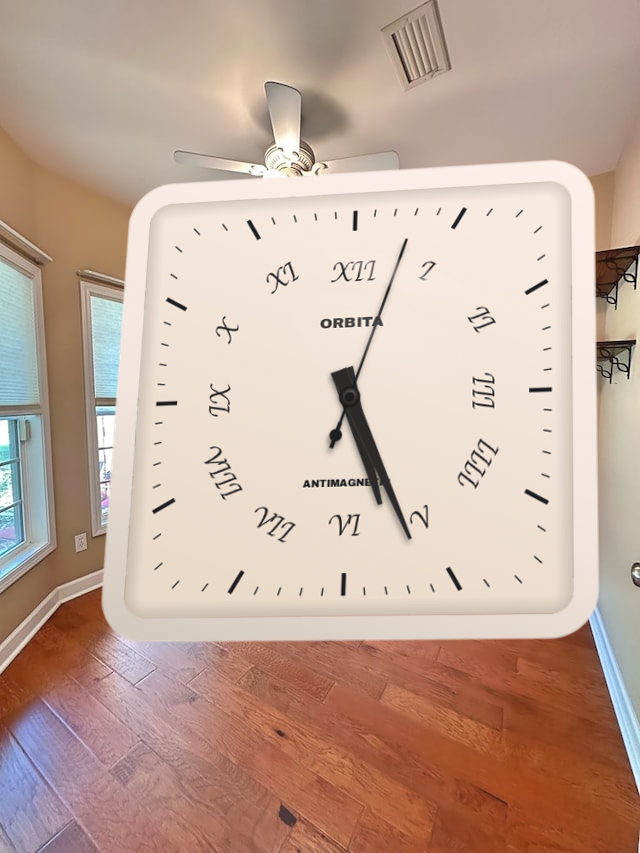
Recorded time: 5.26.03
